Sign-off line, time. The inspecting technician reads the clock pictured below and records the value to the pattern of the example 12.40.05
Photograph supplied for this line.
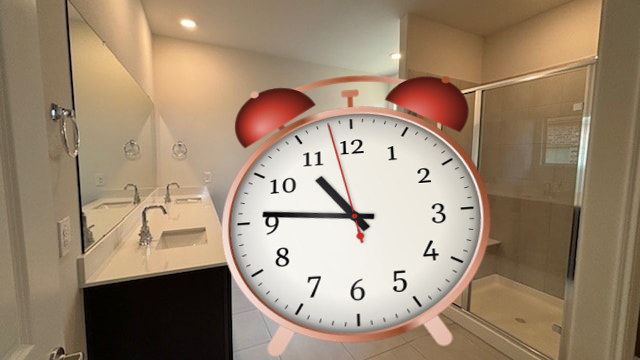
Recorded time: 10.45.58
